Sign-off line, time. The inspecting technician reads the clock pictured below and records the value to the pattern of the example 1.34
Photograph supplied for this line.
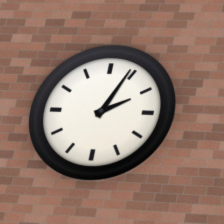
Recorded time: 2.04
